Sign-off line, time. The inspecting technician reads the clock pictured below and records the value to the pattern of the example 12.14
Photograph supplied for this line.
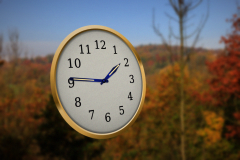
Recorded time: 1.46
